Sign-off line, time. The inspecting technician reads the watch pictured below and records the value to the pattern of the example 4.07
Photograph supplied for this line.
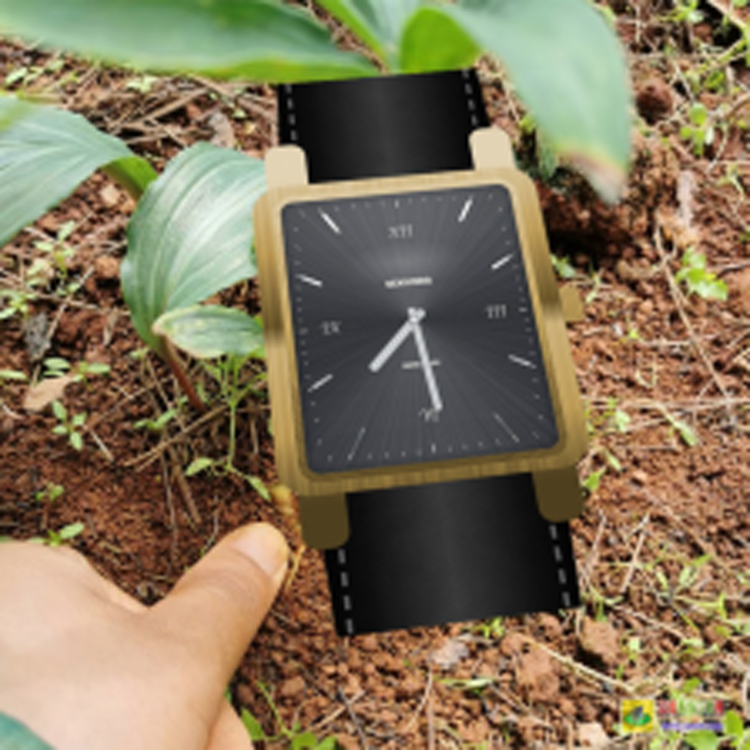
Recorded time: 7.29
